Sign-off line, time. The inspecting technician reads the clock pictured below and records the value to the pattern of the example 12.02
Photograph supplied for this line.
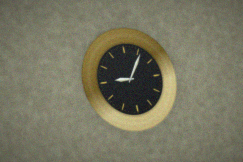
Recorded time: 9.06
